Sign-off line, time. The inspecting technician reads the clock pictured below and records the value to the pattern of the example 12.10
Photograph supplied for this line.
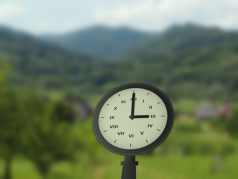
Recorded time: 3.00
